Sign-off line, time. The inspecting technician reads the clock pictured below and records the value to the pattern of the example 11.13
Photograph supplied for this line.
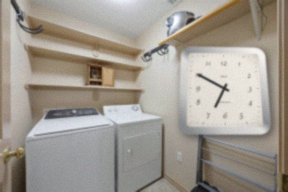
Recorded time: 6.50
